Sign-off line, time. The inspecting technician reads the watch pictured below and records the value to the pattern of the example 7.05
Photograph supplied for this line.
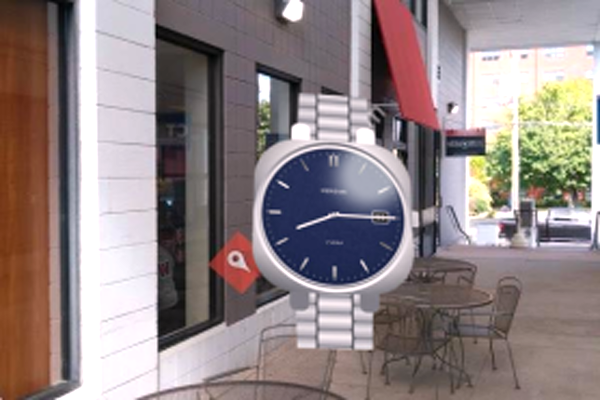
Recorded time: 8.15
